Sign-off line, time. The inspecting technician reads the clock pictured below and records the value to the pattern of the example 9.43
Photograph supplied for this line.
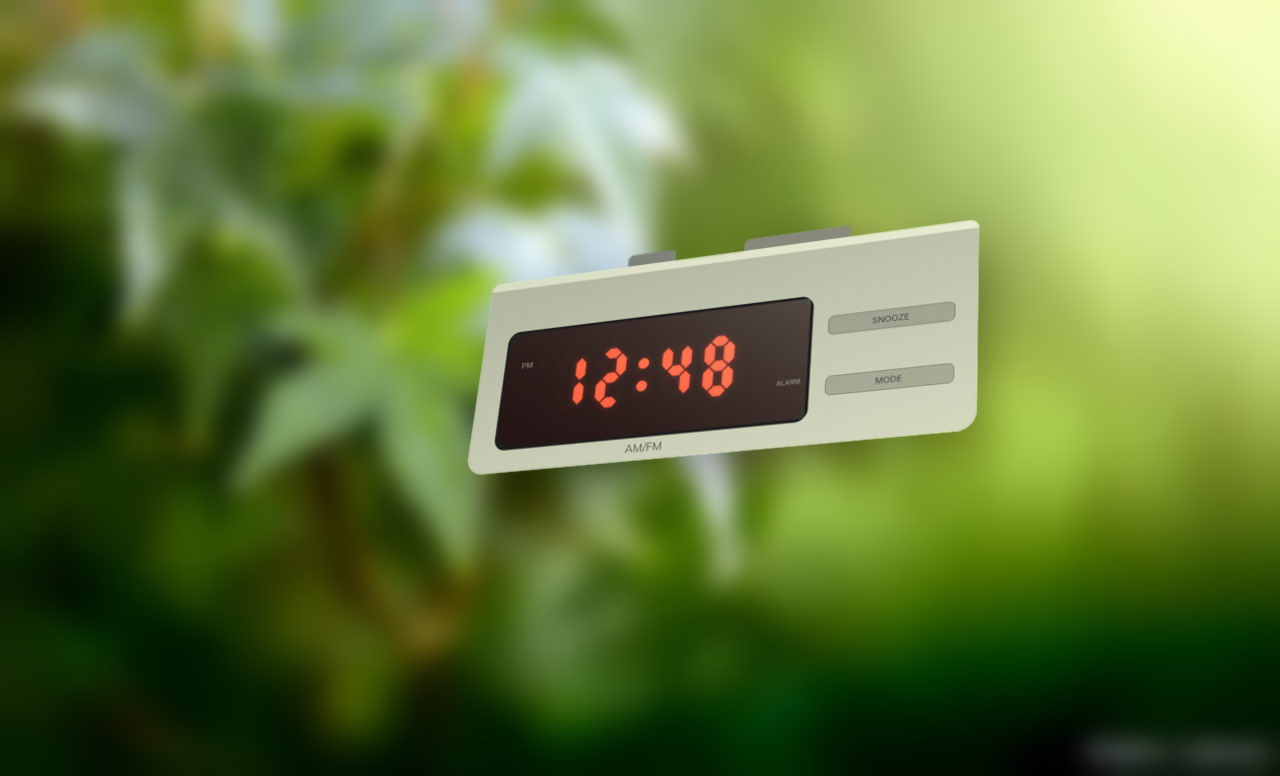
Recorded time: 12.48
